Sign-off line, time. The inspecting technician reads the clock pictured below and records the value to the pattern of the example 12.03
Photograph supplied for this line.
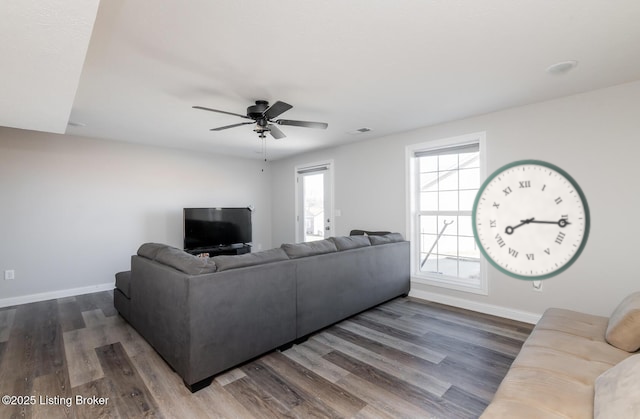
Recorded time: 8.16
